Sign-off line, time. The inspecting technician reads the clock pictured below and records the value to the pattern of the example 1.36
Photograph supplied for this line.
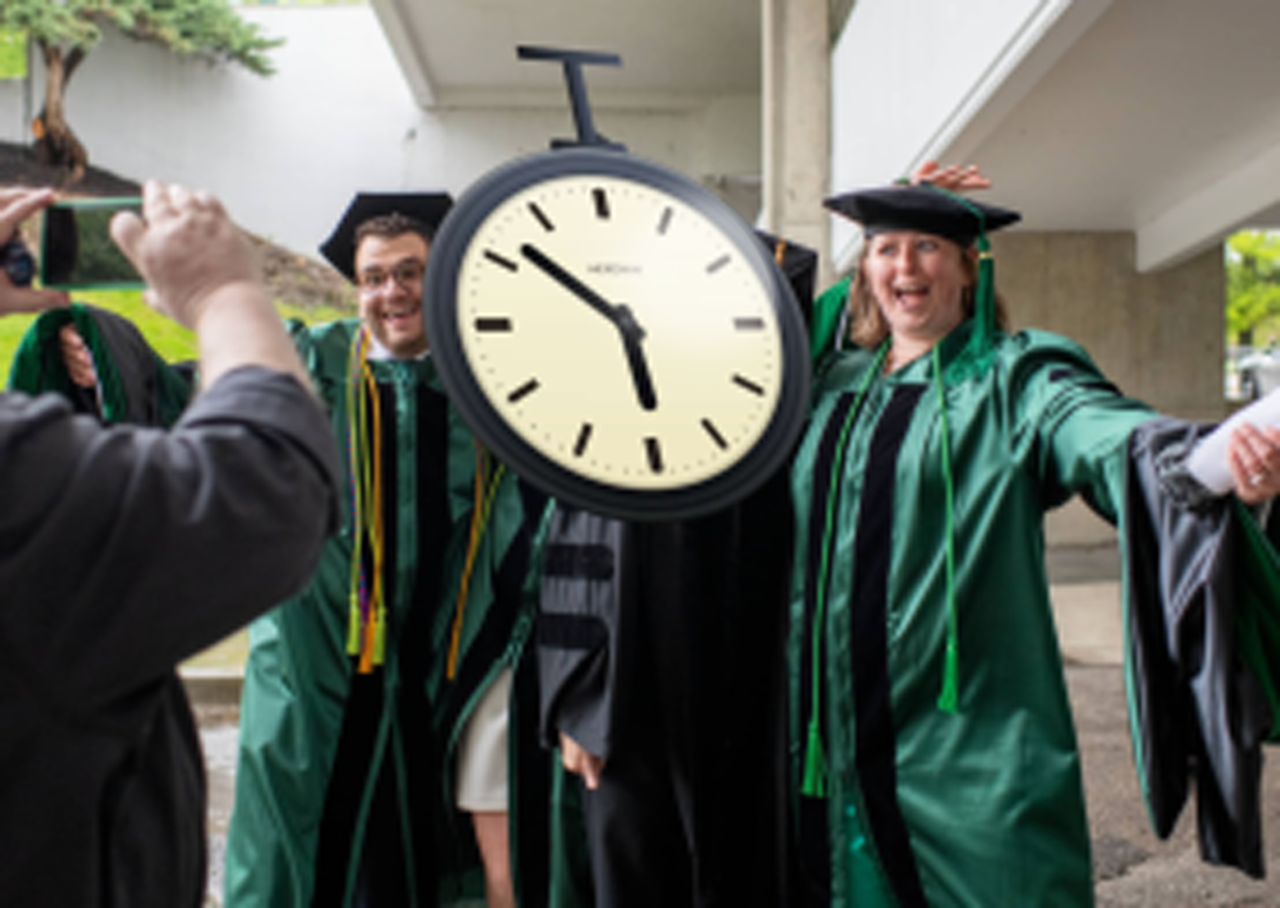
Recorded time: 5.52
